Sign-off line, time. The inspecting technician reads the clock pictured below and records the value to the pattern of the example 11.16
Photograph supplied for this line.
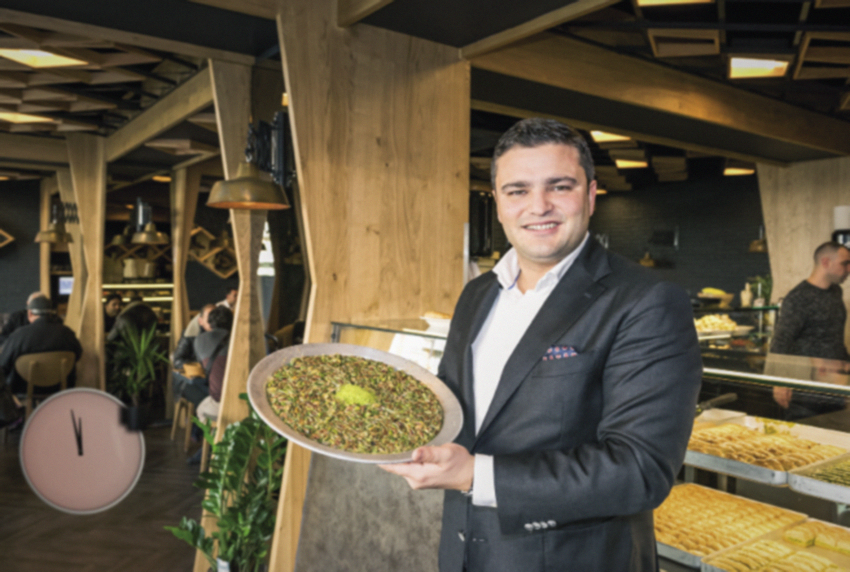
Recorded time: 11.58
